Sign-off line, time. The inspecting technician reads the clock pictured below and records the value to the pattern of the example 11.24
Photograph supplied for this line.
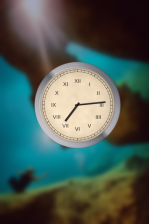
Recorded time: 7.14
